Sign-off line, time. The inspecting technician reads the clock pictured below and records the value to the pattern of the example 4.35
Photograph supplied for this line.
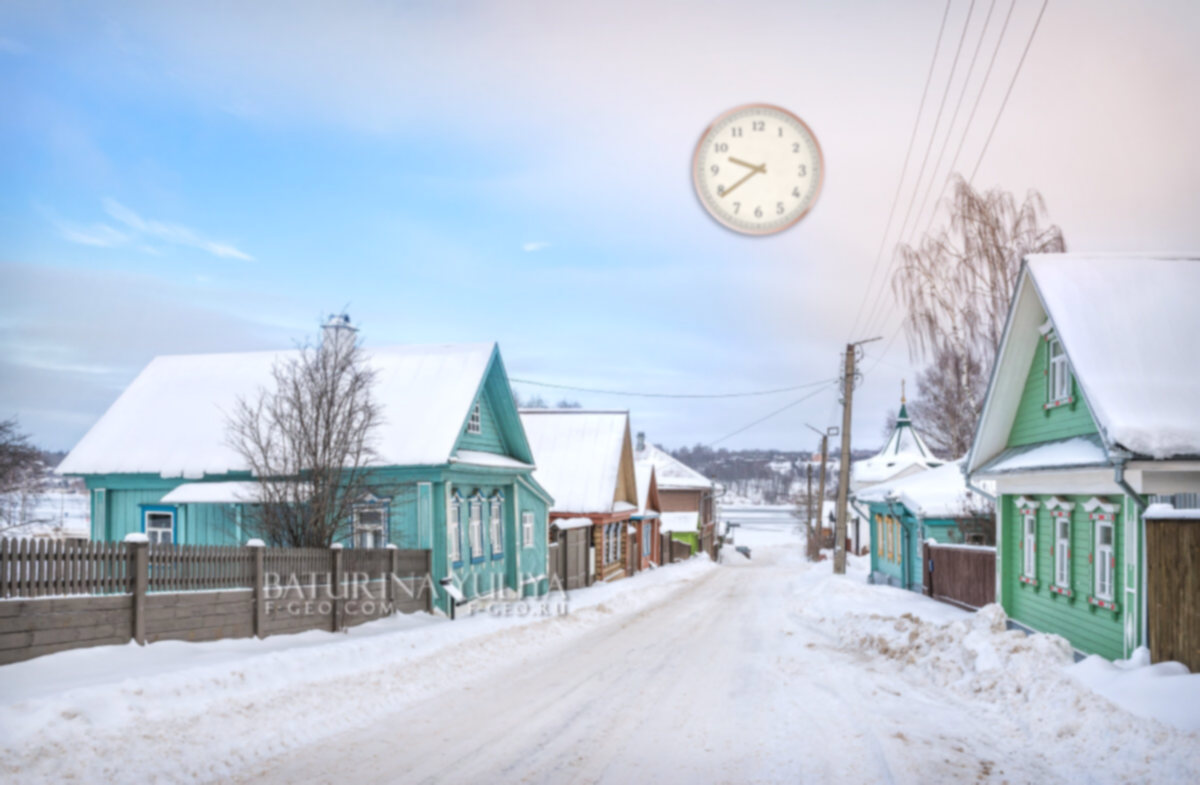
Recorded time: 9.39
